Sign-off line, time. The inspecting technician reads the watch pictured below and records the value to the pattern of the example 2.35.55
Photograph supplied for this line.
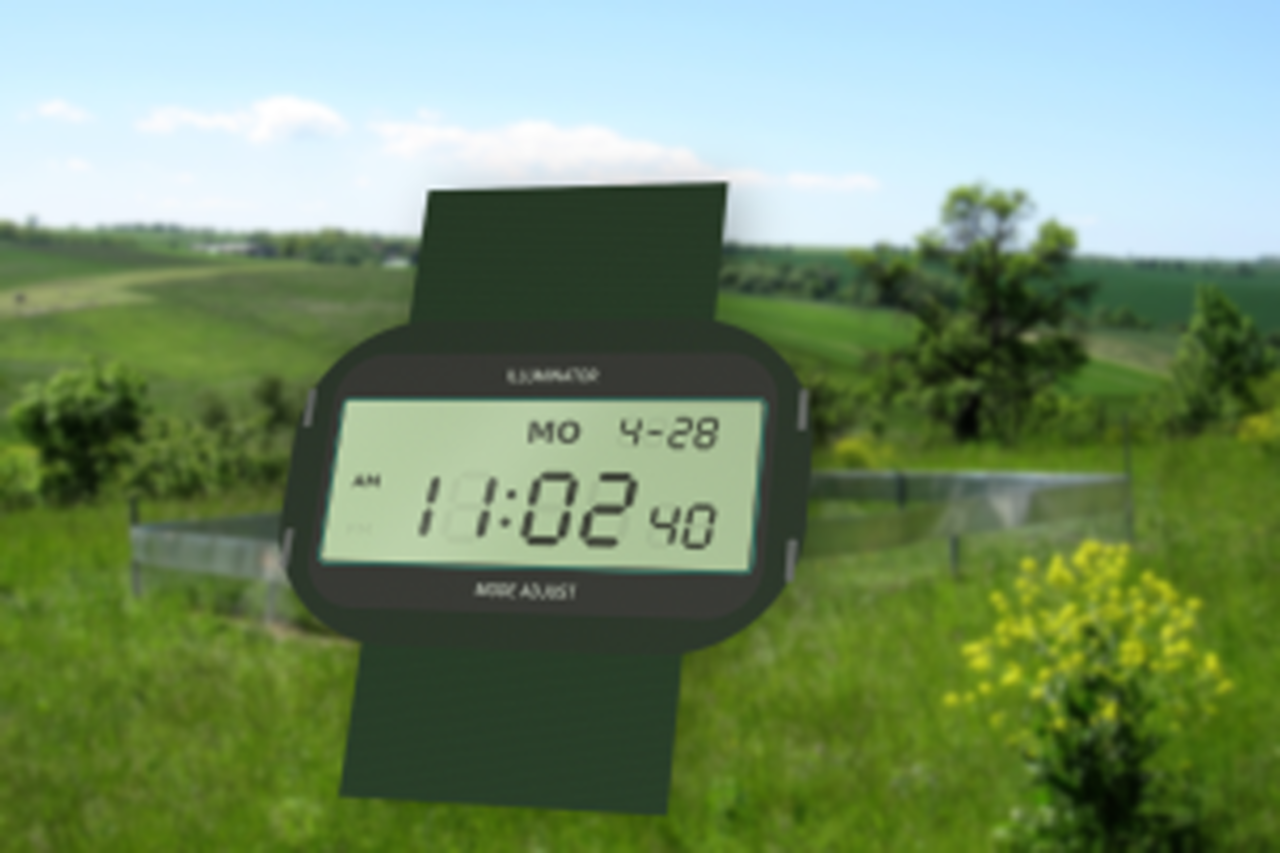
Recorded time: 11.02.40
